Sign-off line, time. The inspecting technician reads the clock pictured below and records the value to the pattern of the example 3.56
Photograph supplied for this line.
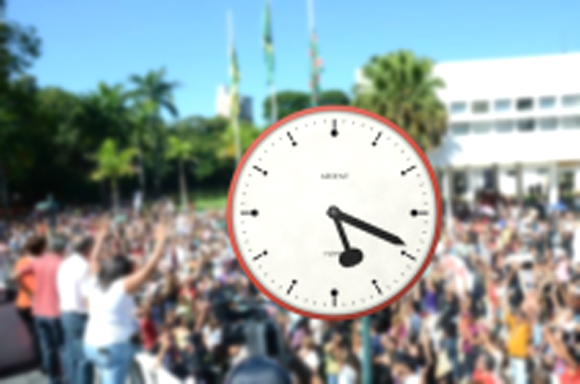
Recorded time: 5.19
